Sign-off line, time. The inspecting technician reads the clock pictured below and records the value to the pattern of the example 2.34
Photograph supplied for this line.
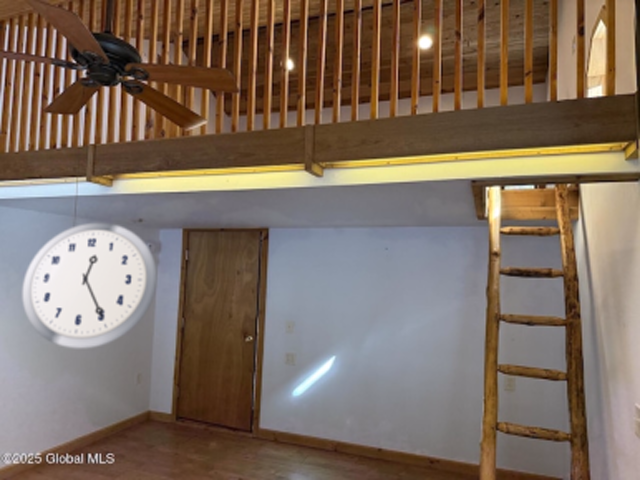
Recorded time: 12.25
